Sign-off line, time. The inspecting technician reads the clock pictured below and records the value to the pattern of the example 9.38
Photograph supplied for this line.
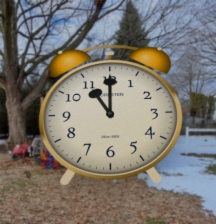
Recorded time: 11.00
